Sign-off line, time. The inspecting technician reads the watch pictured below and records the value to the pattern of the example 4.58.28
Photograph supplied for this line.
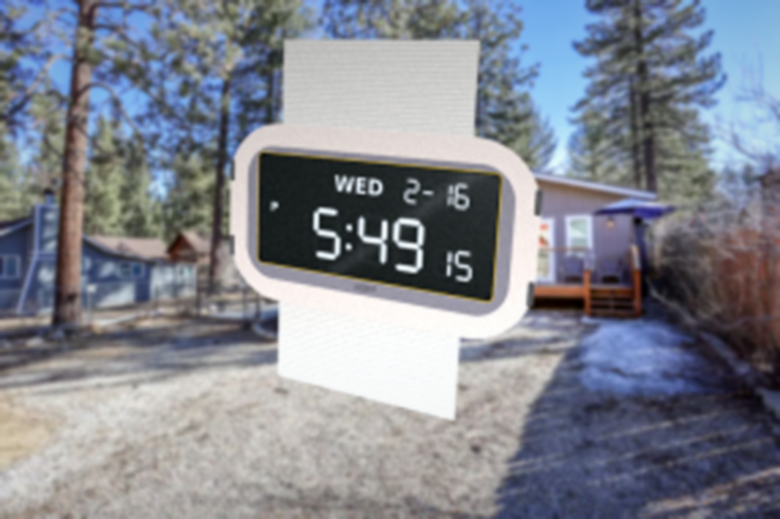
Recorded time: 5.49.15
